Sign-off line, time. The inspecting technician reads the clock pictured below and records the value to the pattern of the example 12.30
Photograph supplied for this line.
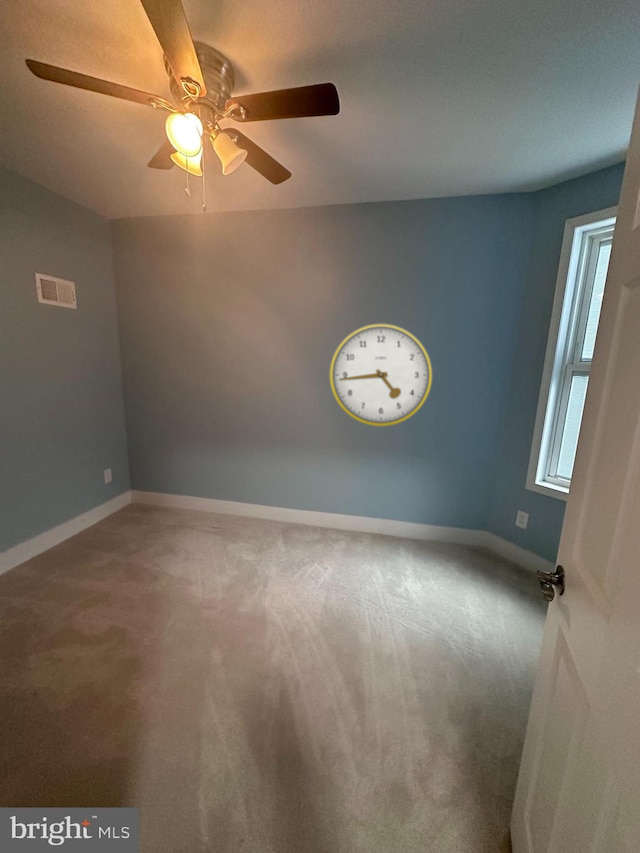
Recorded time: 4.44
